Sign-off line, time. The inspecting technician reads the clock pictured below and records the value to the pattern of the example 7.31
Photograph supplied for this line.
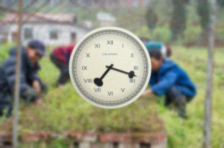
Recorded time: 7.18
